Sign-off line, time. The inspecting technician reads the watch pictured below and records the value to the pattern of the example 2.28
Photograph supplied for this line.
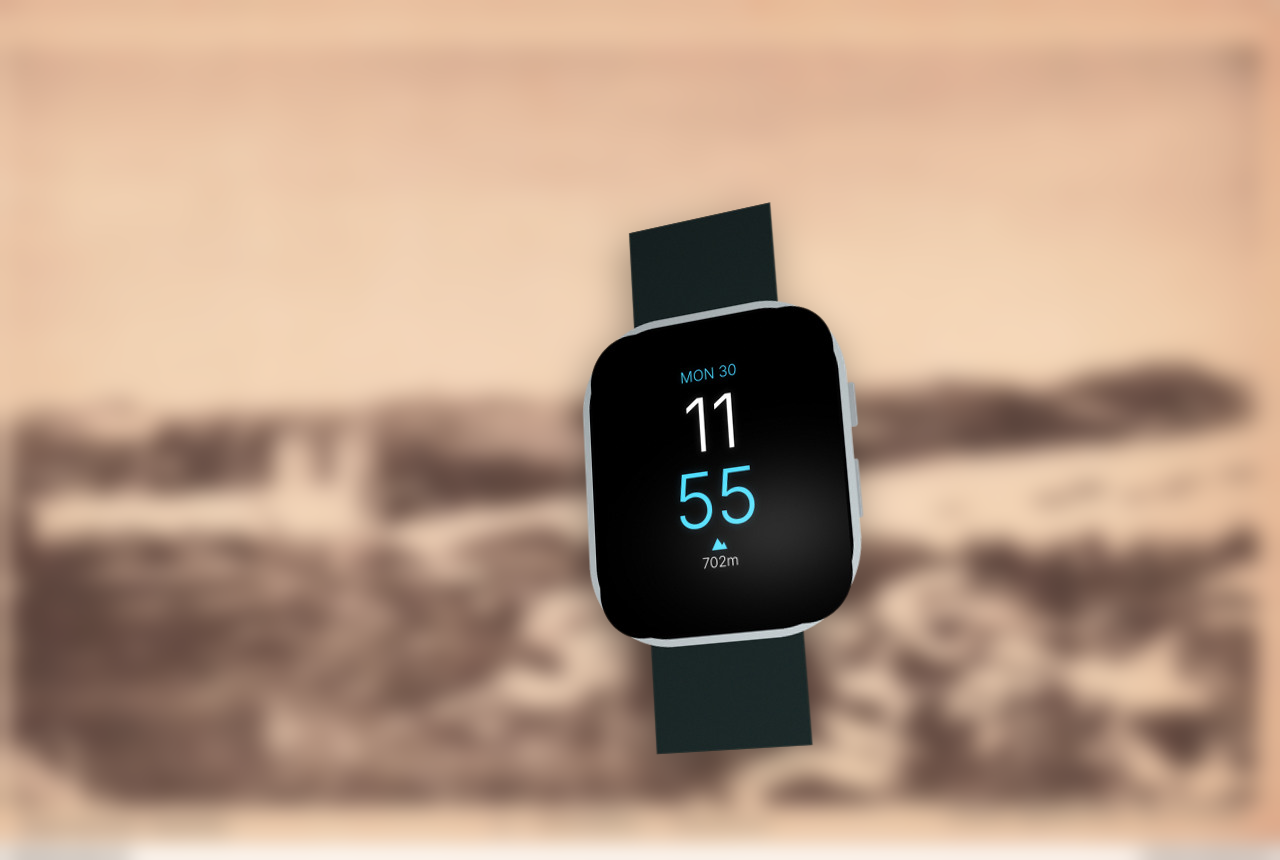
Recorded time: 11.55
